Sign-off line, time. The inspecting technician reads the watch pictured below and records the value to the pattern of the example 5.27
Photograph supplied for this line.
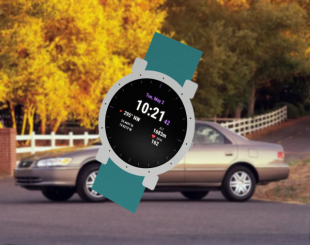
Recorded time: 10.21
